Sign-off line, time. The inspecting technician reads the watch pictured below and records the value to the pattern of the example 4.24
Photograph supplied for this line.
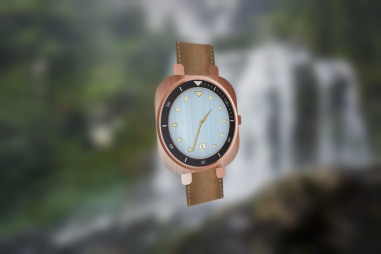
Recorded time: 1.34
